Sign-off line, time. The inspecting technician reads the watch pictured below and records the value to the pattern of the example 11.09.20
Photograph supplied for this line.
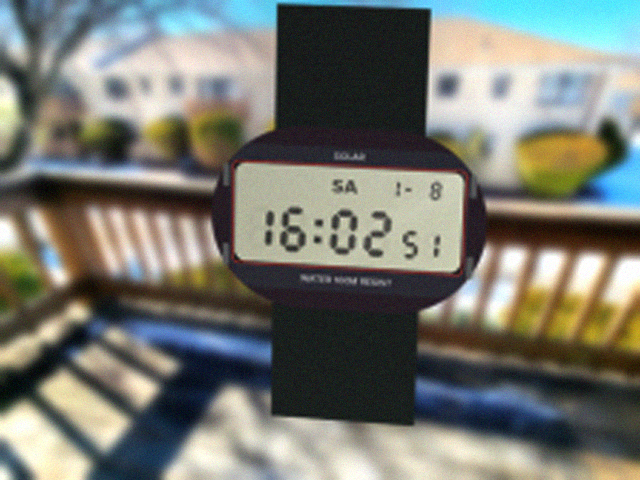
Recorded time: 16.02.51
